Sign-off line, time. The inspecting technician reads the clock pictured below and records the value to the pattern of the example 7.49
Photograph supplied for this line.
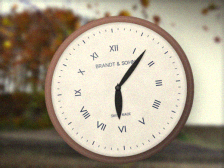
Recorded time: 6.07
